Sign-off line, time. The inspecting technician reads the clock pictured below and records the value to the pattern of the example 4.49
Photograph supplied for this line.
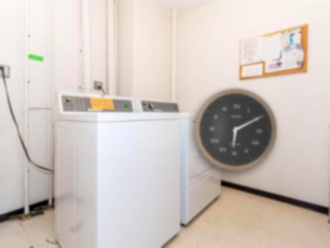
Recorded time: 6.10
